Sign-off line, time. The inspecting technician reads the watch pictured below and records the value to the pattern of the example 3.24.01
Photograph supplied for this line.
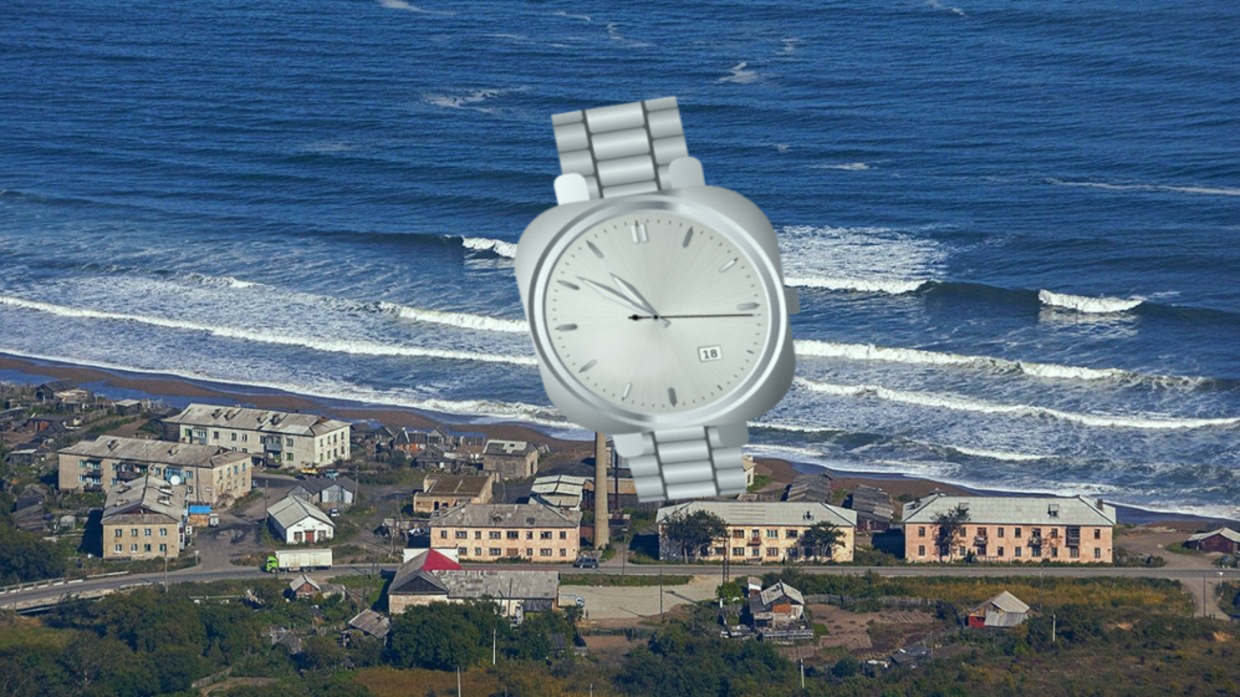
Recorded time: 10.51.16
